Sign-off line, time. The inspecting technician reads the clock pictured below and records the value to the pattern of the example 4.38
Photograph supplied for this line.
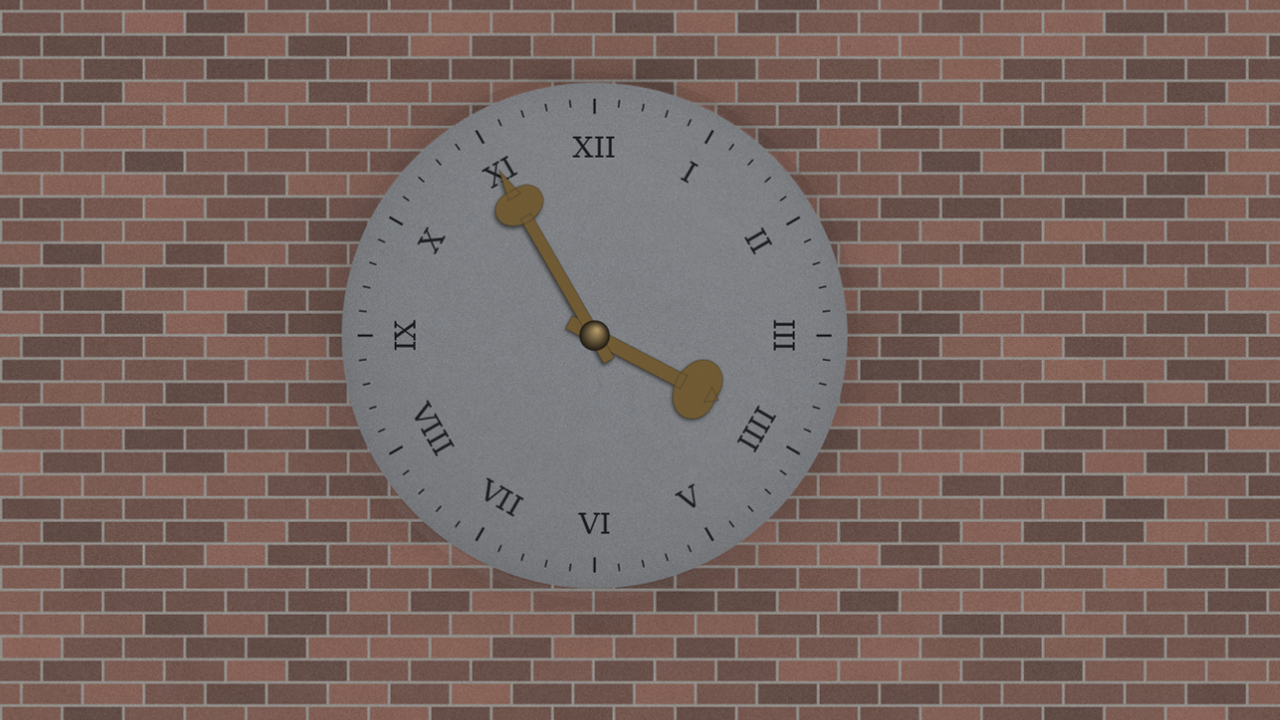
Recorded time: 3.55
